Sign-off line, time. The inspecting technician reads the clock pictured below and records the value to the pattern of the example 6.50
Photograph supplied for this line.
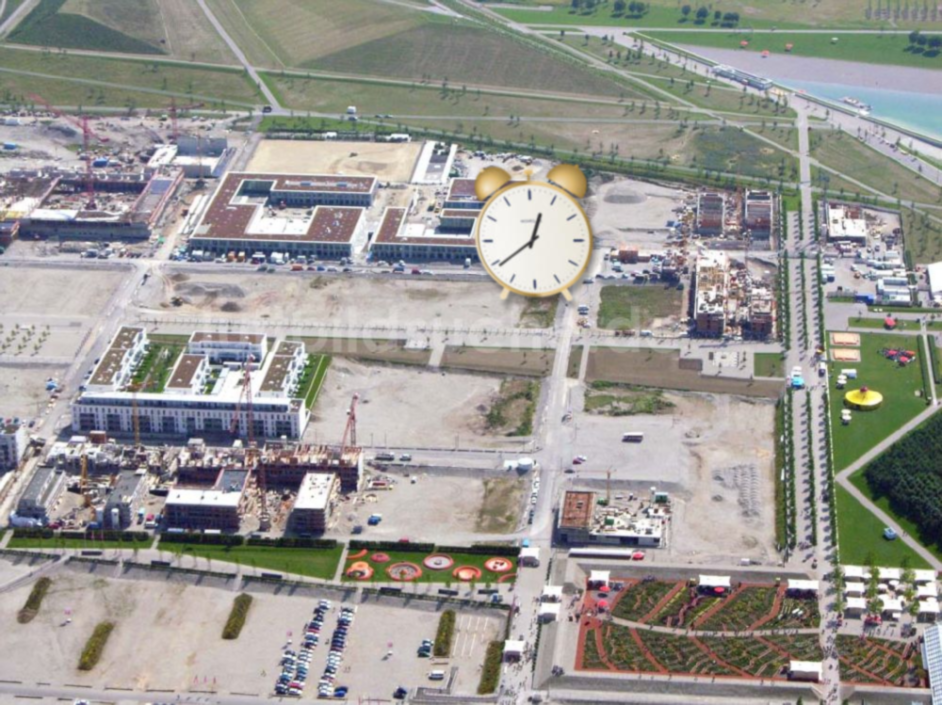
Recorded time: 12.39
